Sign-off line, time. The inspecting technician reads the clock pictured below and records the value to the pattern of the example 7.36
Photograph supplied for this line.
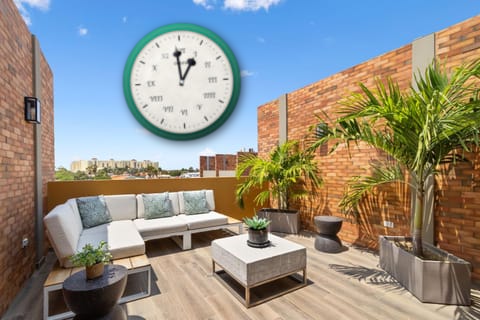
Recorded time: 12.59
